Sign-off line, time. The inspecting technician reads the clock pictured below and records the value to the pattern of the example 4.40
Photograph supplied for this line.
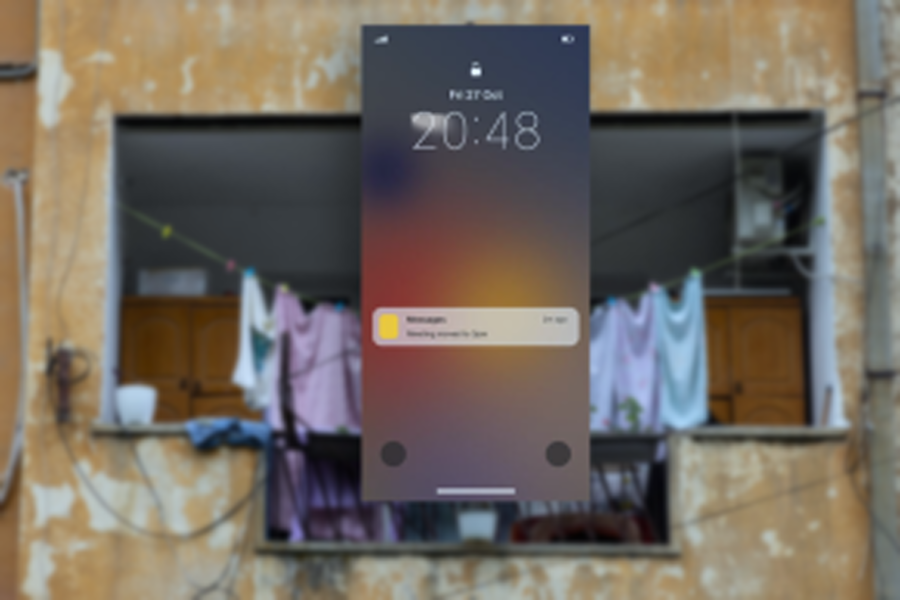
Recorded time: 20.48
